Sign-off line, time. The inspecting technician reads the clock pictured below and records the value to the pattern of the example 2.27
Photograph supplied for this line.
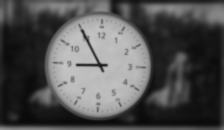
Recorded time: 8.55
